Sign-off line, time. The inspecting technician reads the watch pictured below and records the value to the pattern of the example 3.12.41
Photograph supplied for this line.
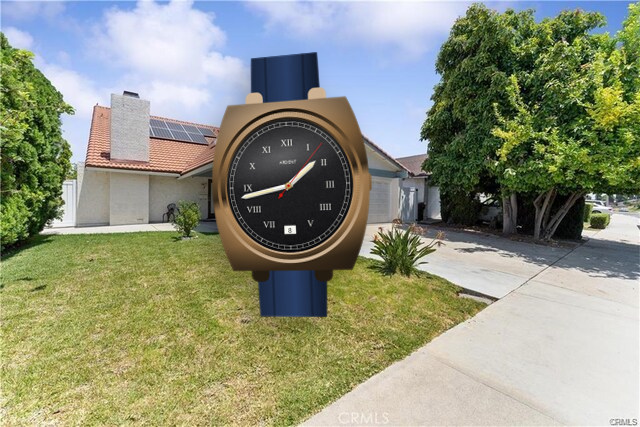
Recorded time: 1.43.07
